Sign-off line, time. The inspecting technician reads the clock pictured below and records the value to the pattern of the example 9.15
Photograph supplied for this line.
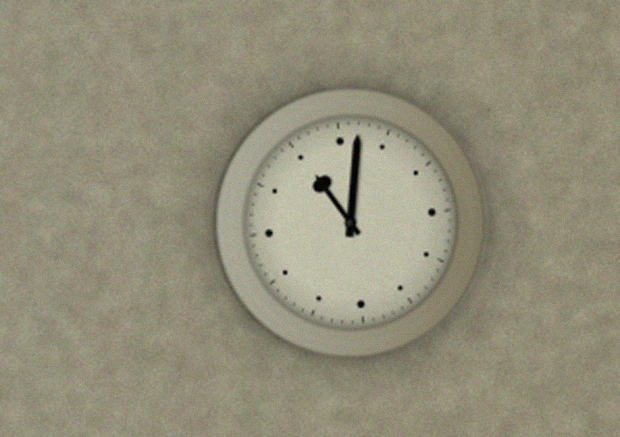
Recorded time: 11.02
